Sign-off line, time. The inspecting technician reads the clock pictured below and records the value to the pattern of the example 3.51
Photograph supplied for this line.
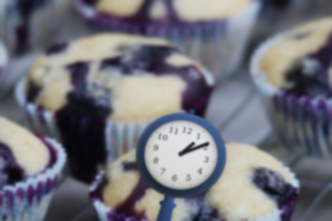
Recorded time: 1.09
